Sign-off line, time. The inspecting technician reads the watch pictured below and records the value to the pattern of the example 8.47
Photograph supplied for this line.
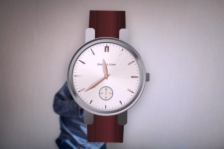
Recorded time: 11.39
